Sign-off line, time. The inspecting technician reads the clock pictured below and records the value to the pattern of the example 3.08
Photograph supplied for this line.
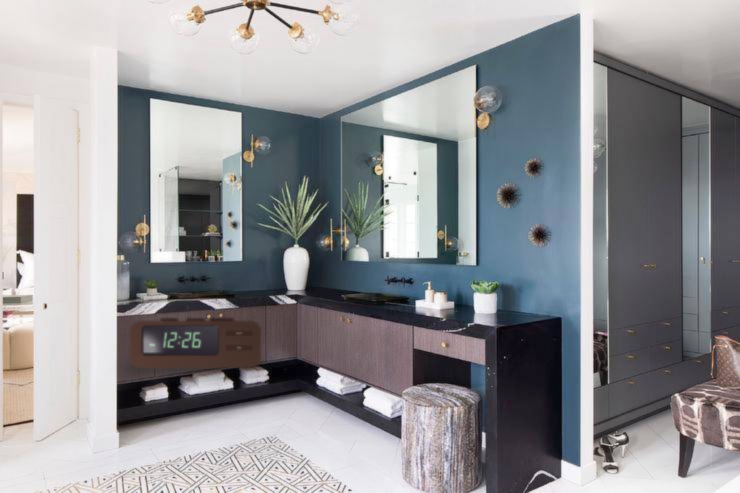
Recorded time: 12.26
